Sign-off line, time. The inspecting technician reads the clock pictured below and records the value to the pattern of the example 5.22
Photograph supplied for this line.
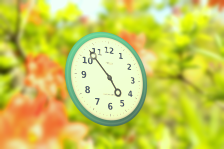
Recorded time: 4.53
